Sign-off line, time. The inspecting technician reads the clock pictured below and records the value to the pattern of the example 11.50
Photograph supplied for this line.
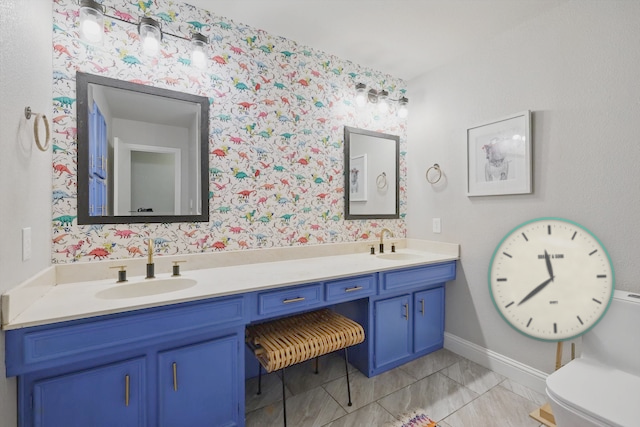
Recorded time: 11.39
